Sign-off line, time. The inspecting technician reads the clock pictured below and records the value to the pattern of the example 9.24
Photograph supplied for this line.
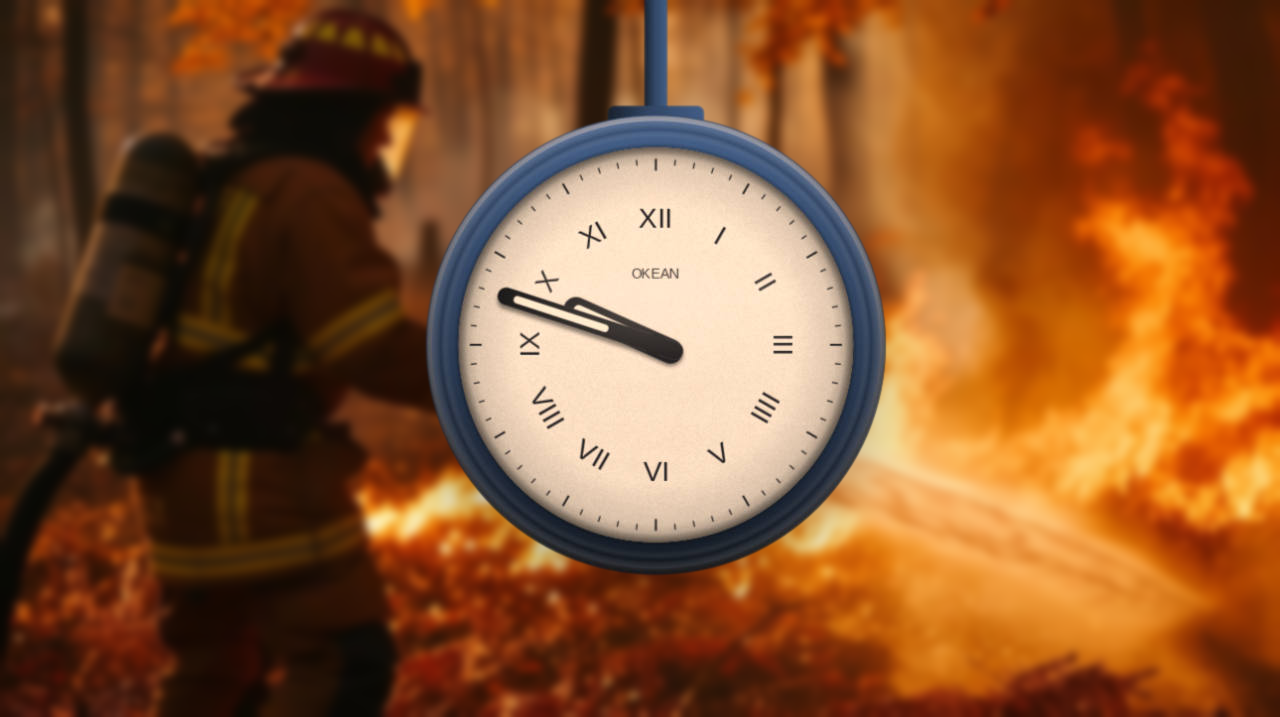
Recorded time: 9.48
